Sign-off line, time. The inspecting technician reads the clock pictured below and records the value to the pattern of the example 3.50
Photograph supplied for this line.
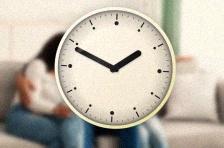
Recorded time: 1.49
